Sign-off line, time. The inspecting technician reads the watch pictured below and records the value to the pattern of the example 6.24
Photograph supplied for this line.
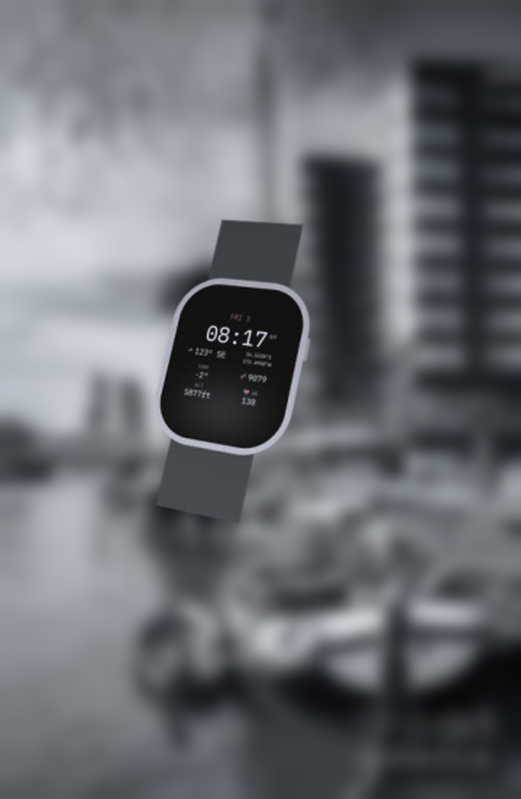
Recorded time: 8.17
